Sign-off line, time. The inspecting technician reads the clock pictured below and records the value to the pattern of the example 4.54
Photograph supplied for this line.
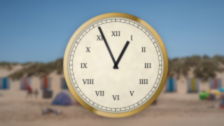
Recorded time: 12.56
